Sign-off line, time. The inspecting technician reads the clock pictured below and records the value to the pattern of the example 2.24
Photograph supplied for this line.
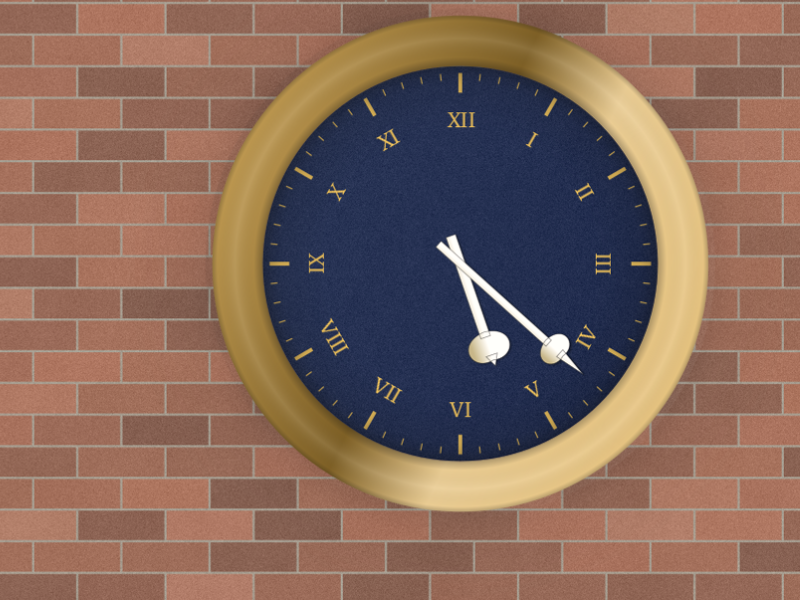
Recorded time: 5.22
